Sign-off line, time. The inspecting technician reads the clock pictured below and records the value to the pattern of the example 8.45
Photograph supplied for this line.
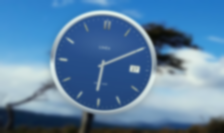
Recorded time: 6.10
